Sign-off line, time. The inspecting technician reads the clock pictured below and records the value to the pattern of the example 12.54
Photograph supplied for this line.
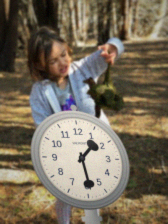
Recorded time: 1.29
